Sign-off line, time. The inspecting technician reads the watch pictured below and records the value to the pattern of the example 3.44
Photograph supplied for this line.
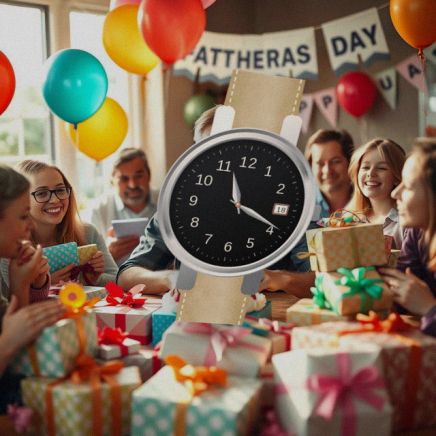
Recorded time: 11.19
